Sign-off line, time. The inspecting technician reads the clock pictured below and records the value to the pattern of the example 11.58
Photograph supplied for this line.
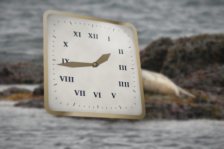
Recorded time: 1.44
